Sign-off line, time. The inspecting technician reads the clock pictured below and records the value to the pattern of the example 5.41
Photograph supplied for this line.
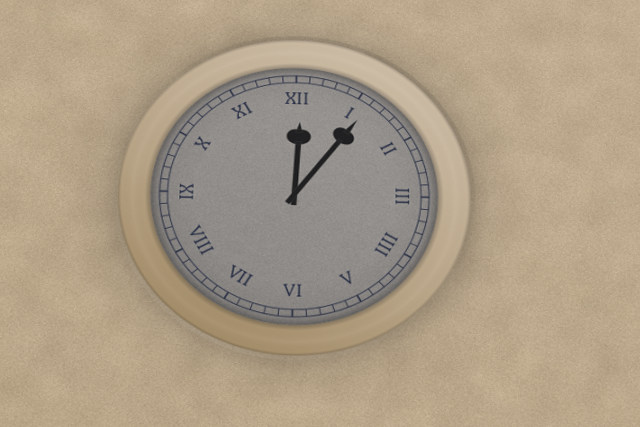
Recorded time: 12.06
